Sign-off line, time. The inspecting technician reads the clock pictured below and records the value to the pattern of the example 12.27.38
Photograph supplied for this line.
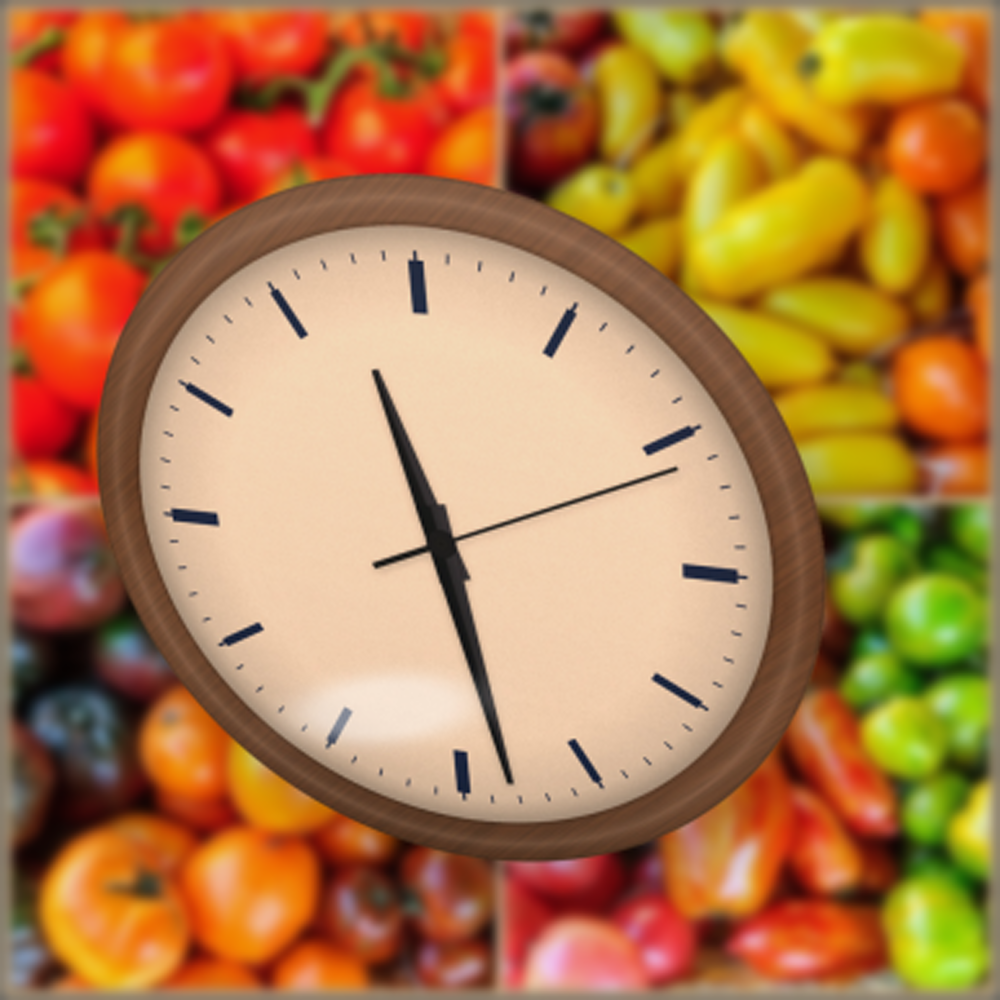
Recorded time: 11.28.11
